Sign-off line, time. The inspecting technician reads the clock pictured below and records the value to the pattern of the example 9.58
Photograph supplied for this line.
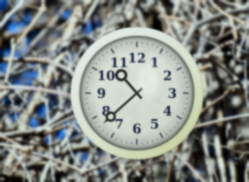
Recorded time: 10.38
